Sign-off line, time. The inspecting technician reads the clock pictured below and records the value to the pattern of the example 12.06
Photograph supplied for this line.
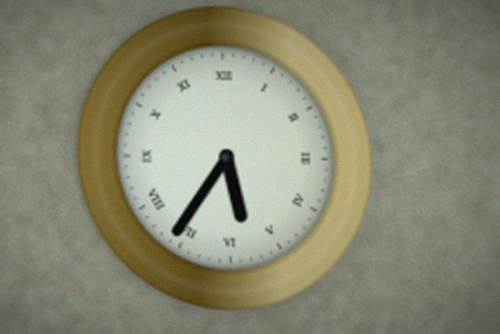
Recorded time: 5.36
